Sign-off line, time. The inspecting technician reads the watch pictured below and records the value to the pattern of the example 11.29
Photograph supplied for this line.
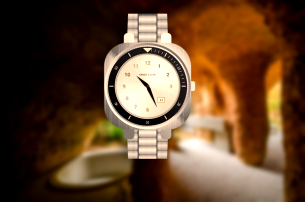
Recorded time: 10.26
